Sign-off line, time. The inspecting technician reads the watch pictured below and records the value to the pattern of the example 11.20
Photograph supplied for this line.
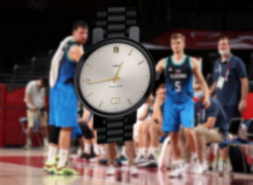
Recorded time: 12.44
